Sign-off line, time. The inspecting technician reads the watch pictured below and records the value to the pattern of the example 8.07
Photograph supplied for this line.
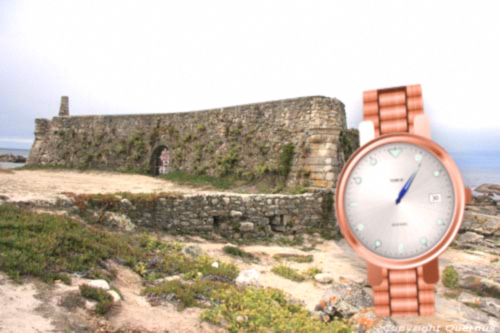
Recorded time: 1.06
